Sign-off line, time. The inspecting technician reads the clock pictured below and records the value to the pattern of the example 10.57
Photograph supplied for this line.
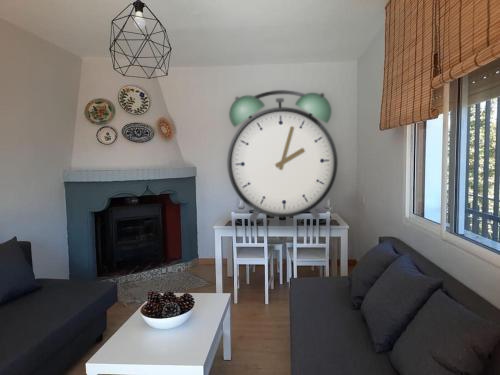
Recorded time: 2.03
